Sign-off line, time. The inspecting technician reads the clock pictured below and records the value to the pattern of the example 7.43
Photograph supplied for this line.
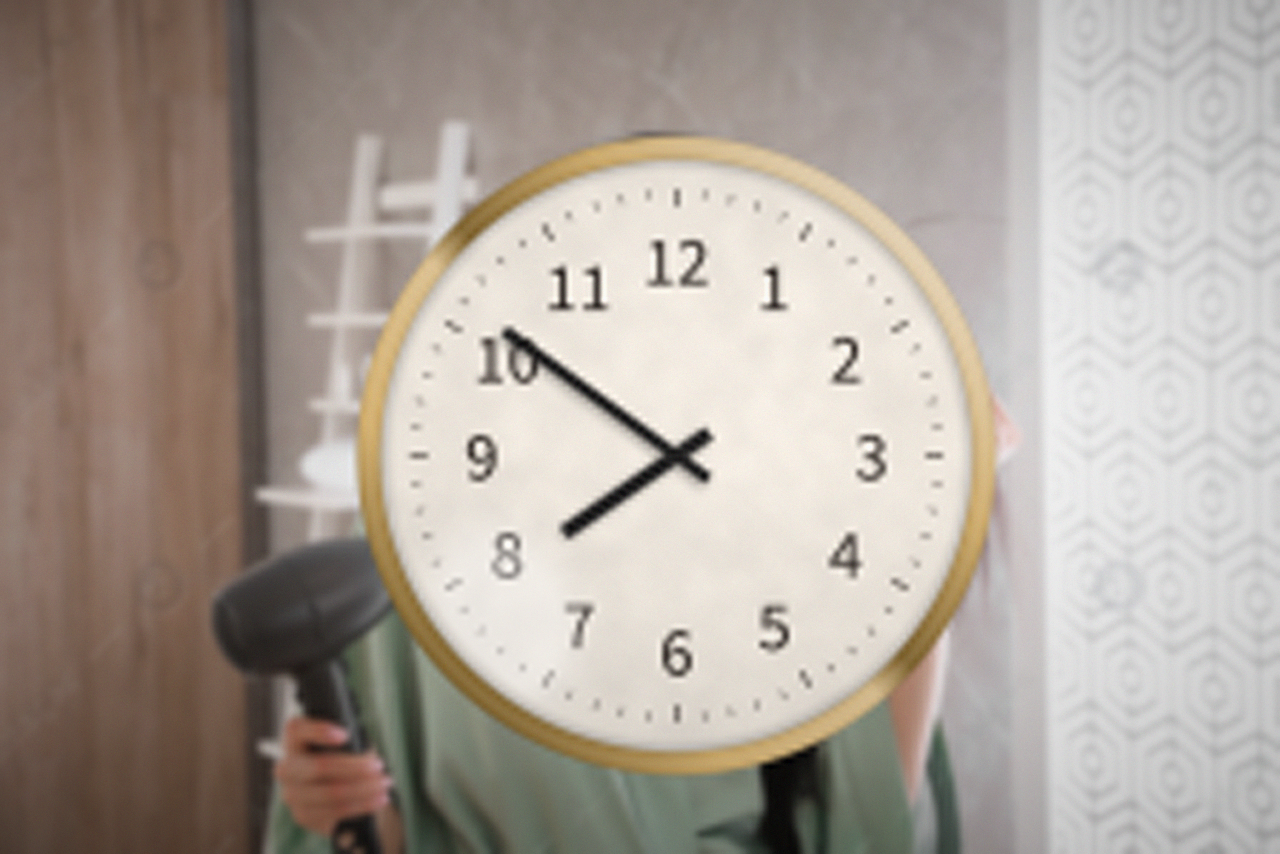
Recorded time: 7.51
